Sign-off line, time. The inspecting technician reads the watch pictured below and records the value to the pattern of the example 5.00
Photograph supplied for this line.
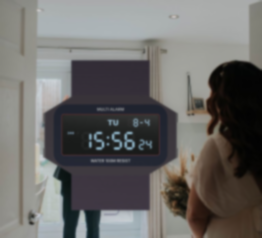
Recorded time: 15.56
